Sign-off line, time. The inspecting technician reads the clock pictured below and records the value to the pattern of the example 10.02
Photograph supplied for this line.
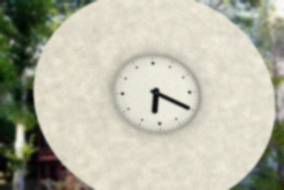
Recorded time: 6.20
